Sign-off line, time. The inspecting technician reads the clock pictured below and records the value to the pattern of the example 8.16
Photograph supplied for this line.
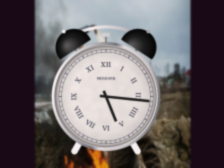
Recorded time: 5.16
